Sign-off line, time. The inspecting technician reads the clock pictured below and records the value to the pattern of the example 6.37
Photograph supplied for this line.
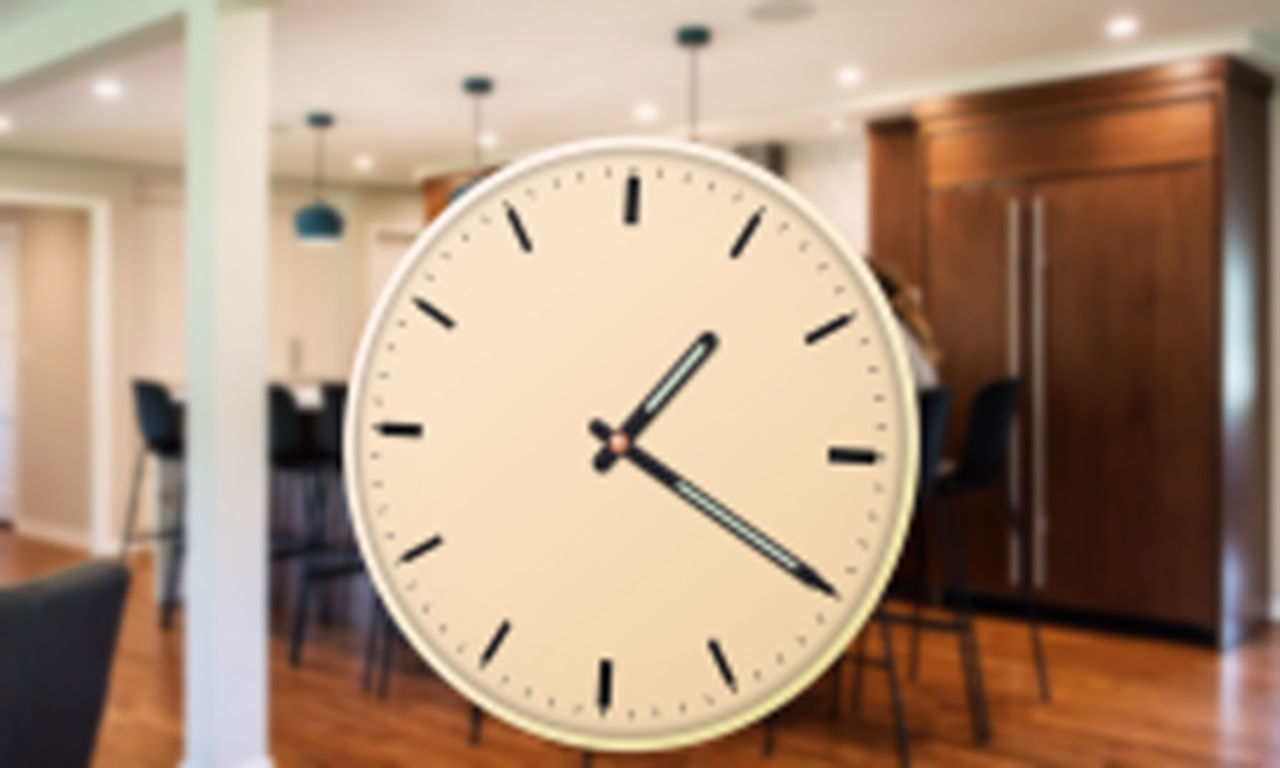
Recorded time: 1.20
